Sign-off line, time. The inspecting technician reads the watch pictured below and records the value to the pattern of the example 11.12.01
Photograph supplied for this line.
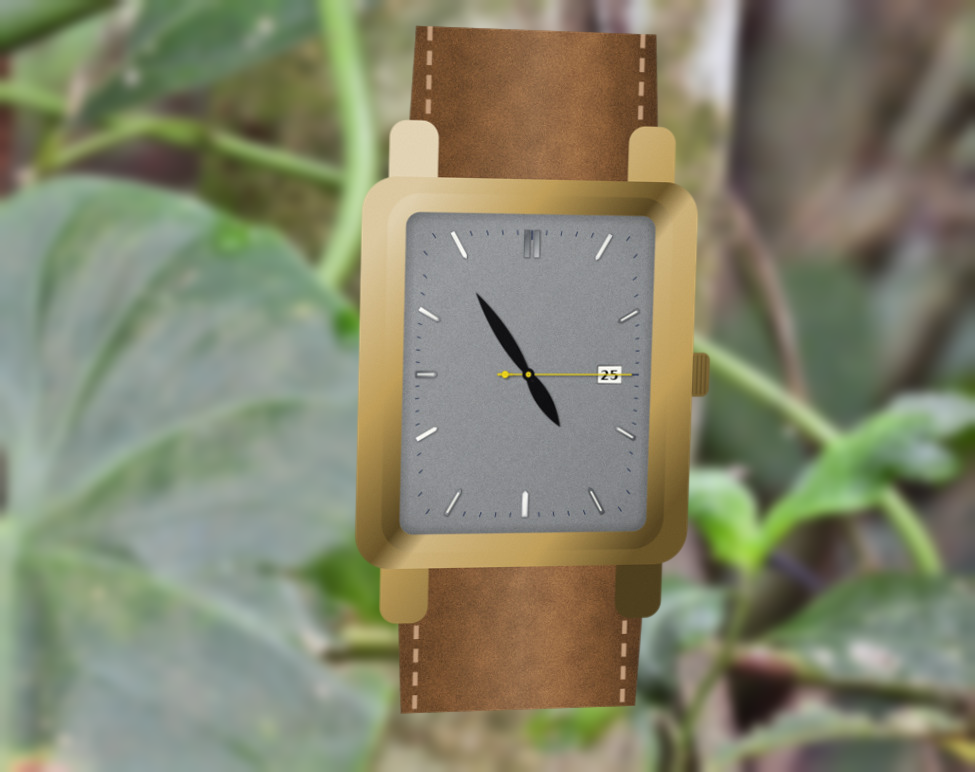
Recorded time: 4.54.15
